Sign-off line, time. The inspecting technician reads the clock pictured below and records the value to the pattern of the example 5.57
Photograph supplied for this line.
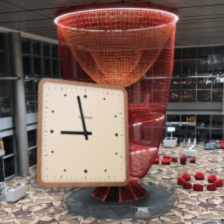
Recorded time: 8.58
